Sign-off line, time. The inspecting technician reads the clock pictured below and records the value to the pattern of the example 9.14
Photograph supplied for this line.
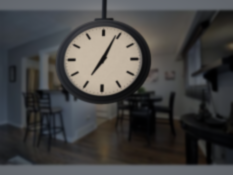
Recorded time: 7.04
